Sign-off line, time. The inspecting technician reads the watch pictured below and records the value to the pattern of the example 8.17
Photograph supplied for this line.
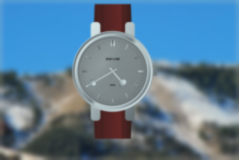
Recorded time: 4.40
